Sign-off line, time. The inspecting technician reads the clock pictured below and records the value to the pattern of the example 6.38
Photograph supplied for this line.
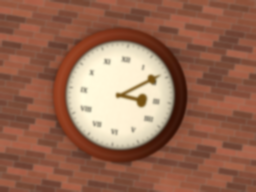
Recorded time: 3.09
